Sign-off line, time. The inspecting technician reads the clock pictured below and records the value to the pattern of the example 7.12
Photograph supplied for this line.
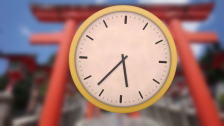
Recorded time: 5.37
